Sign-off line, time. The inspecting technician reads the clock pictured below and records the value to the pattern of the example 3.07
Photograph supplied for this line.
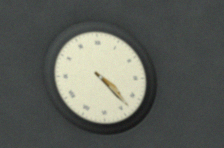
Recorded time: 4.23
